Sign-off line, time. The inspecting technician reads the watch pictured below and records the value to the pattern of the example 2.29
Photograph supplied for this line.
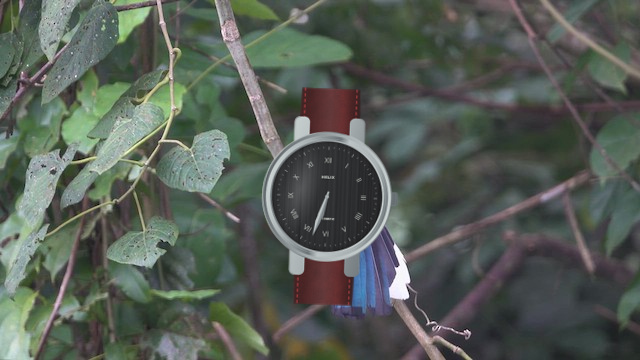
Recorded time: 6.33
